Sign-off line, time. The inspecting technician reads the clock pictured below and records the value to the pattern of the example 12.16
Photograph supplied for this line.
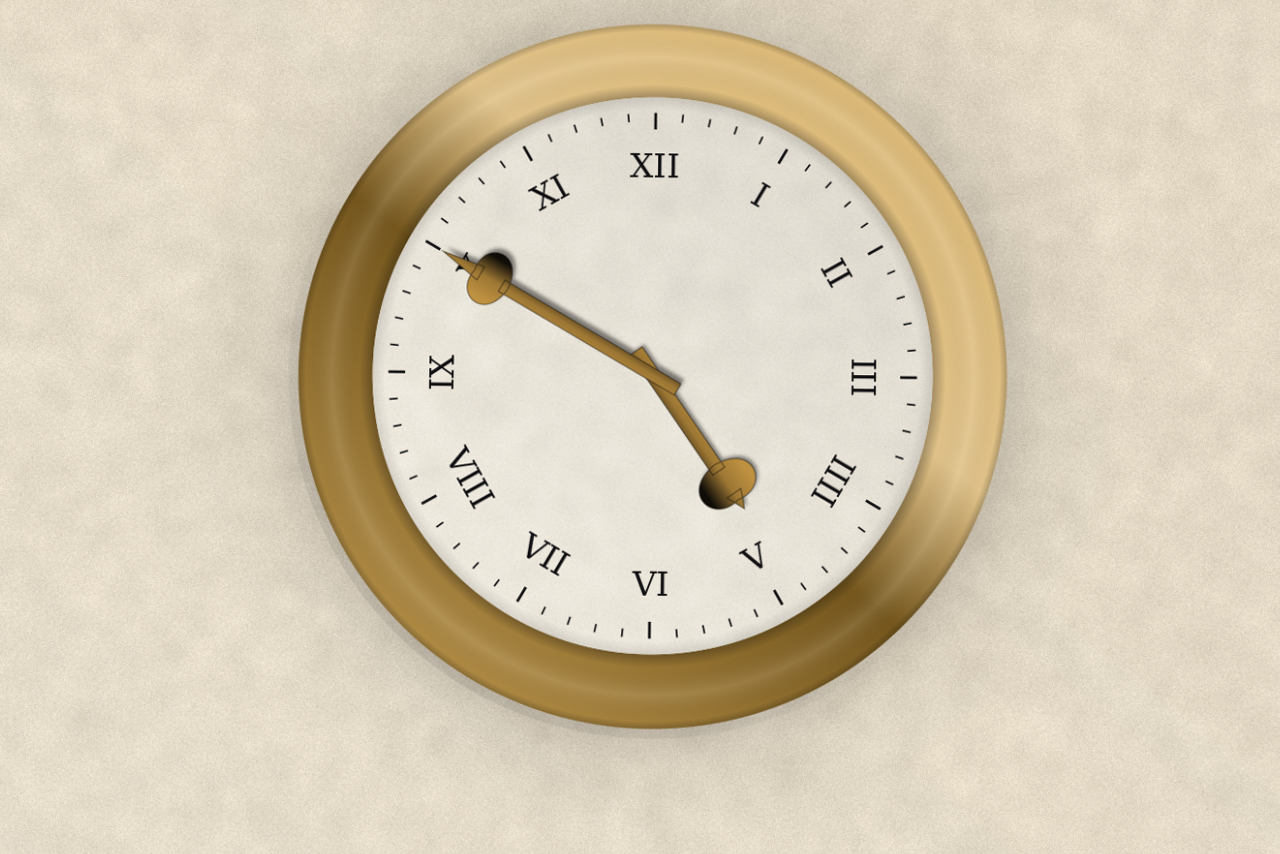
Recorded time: 4.50
